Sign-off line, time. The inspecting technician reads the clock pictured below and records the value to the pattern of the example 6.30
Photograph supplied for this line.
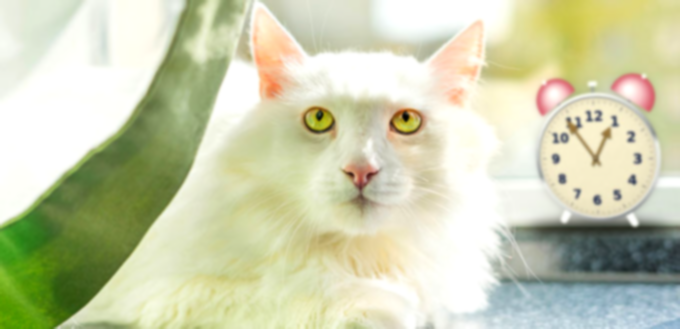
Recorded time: 12.54
